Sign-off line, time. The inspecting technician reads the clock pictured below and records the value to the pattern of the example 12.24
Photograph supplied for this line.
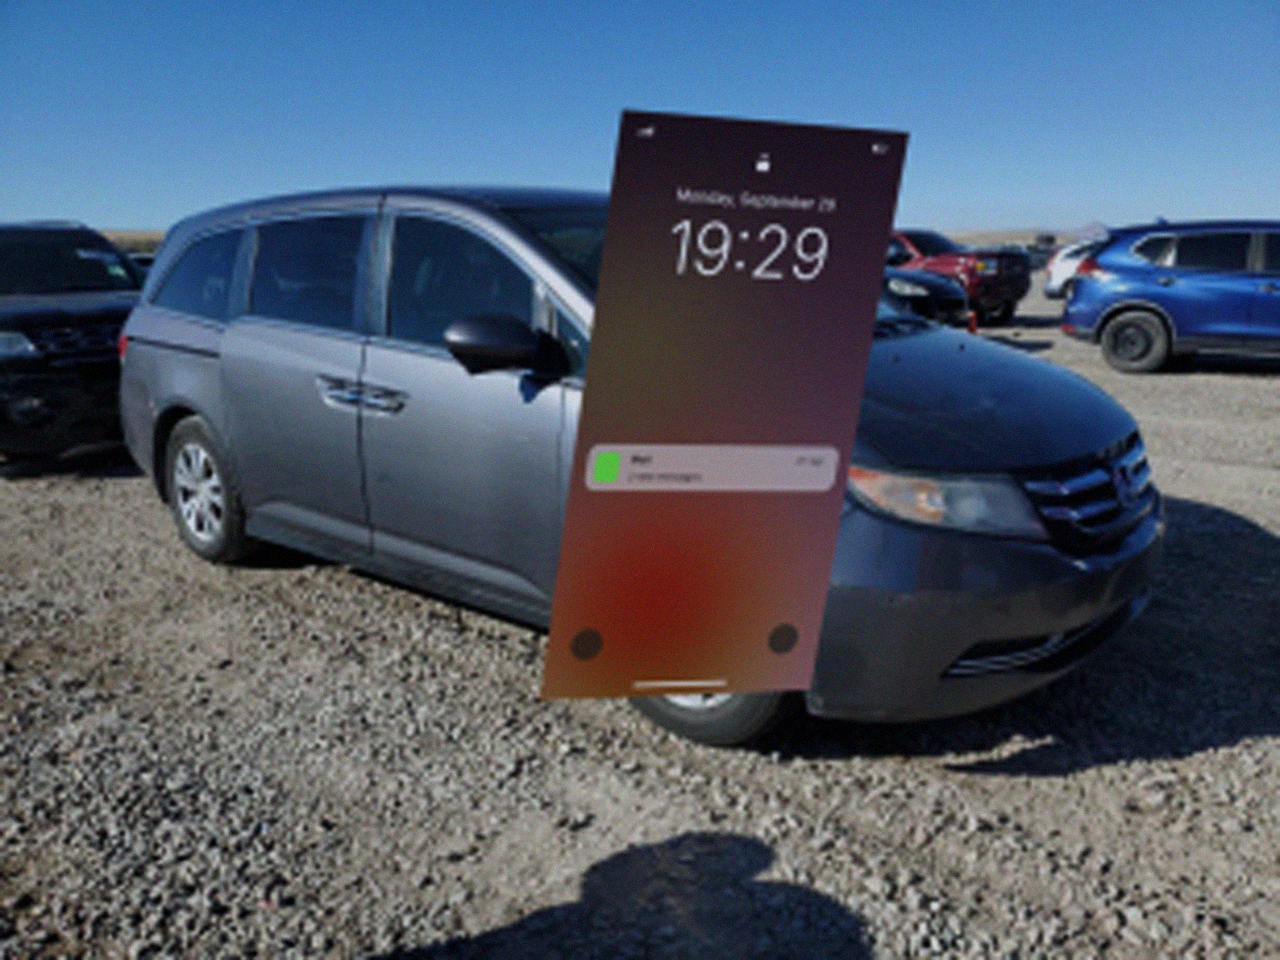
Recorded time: 19.29
